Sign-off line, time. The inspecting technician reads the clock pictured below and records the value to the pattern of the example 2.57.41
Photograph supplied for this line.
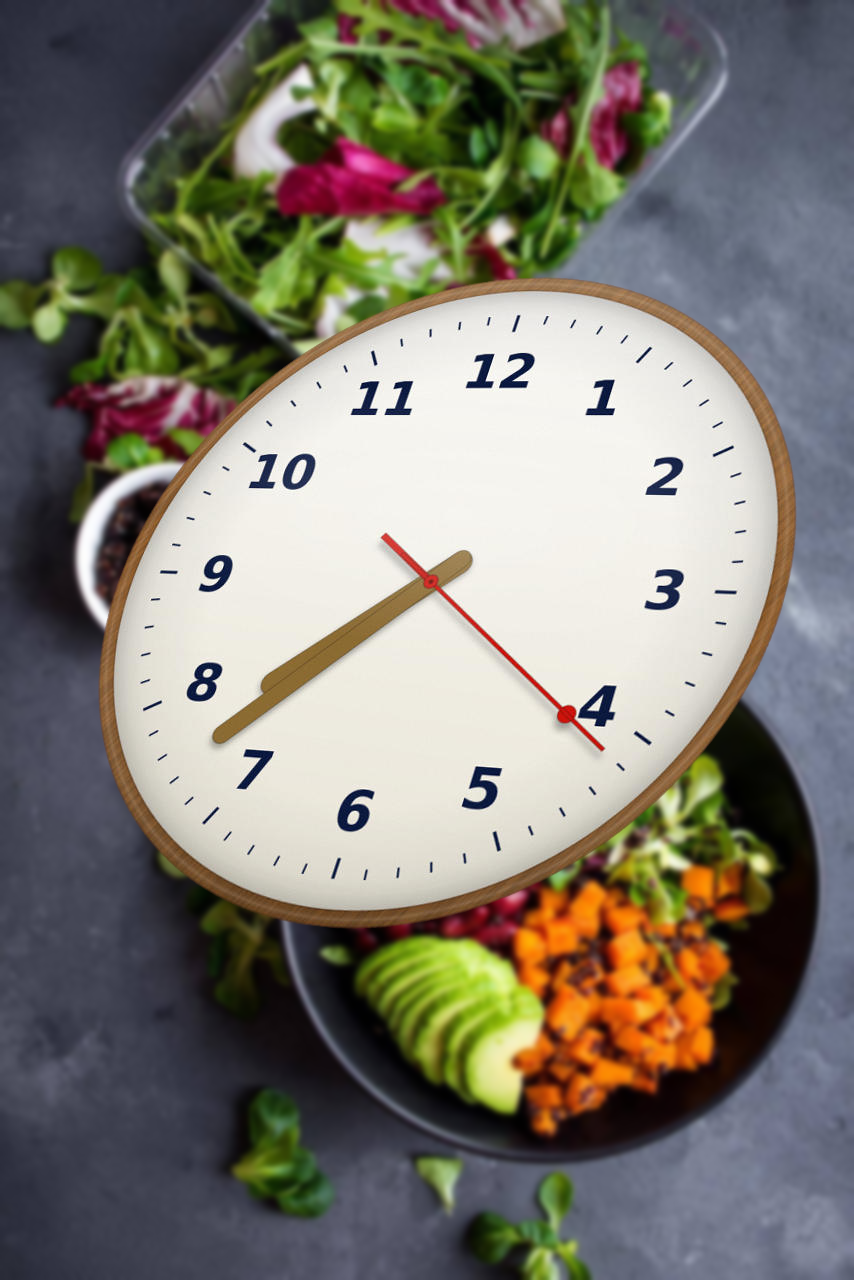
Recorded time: 7.37.21
